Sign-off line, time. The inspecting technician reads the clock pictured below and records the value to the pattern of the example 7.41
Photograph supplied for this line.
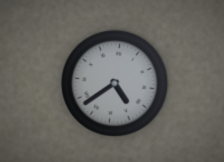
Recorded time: 4.38
